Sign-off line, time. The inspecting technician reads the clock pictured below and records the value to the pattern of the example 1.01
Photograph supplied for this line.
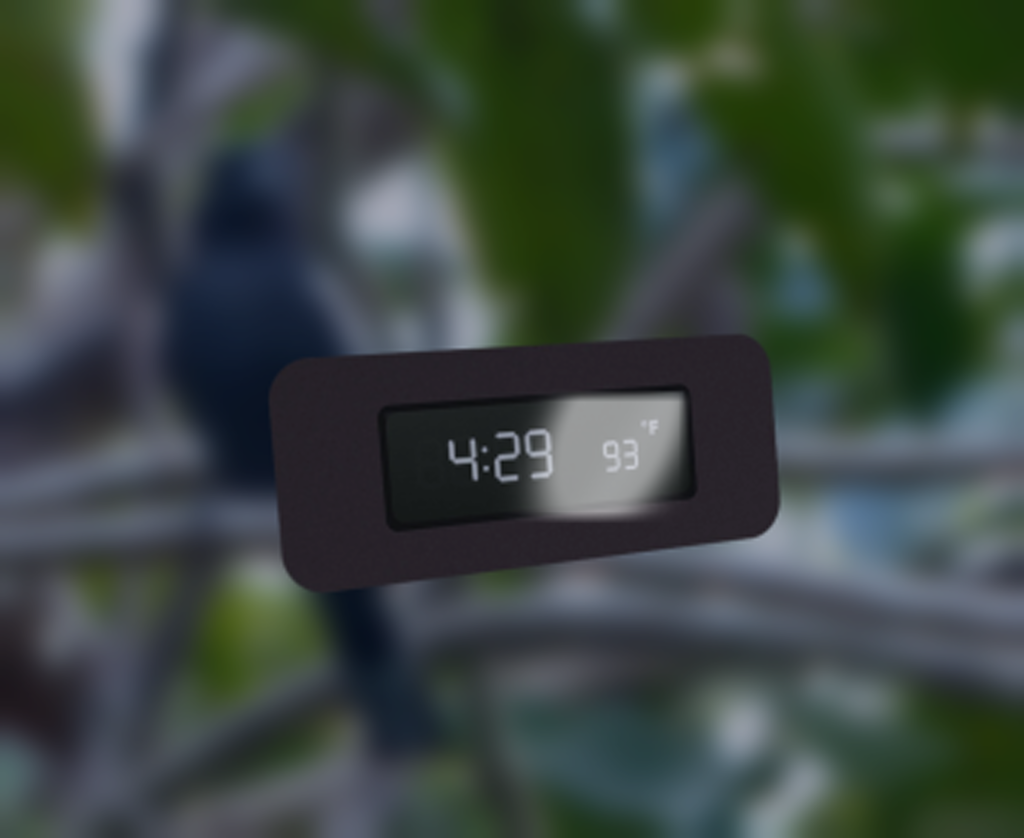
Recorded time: 4.29
